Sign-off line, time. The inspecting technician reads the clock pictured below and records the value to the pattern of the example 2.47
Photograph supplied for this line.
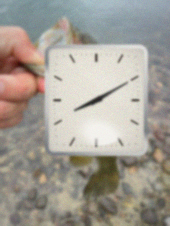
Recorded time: 8.10
